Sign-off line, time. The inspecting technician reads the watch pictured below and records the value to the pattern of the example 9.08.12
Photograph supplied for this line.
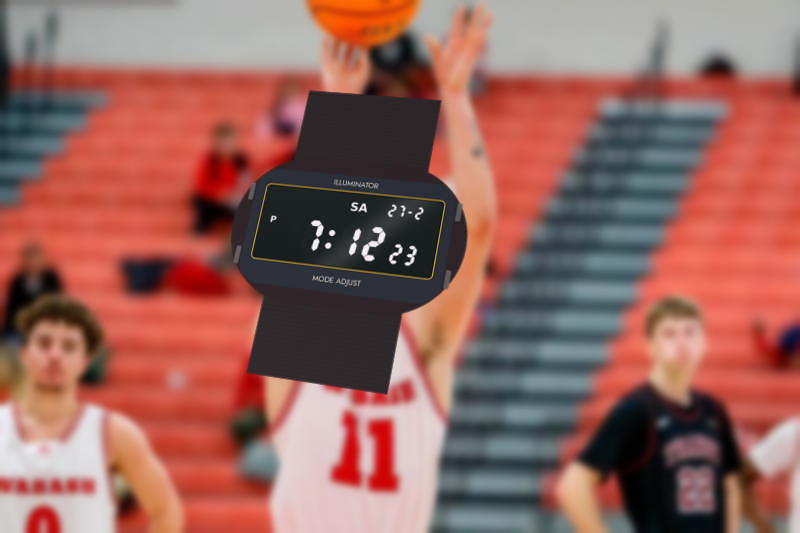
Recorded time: 7.12.23
